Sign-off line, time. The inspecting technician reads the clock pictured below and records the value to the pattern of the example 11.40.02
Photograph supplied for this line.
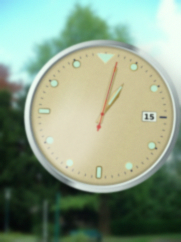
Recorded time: 1.02.02
